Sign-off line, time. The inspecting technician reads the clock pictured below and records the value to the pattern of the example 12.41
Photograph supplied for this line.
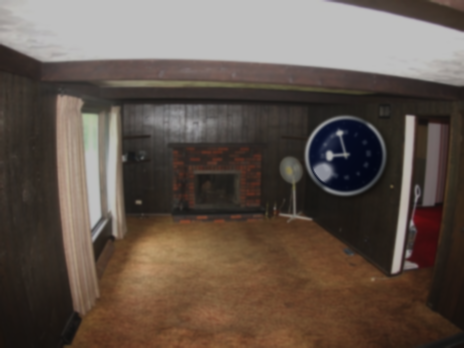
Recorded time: 8.58
